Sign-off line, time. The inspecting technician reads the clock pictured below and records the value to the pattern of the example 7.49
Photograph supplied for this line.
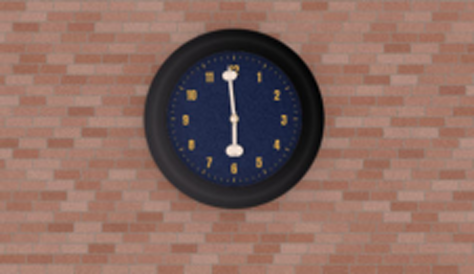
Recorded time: 5.59
